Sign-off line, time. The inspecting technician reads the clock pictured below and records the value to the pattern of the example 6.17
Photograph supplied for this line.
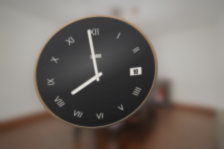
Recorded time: 7.59
